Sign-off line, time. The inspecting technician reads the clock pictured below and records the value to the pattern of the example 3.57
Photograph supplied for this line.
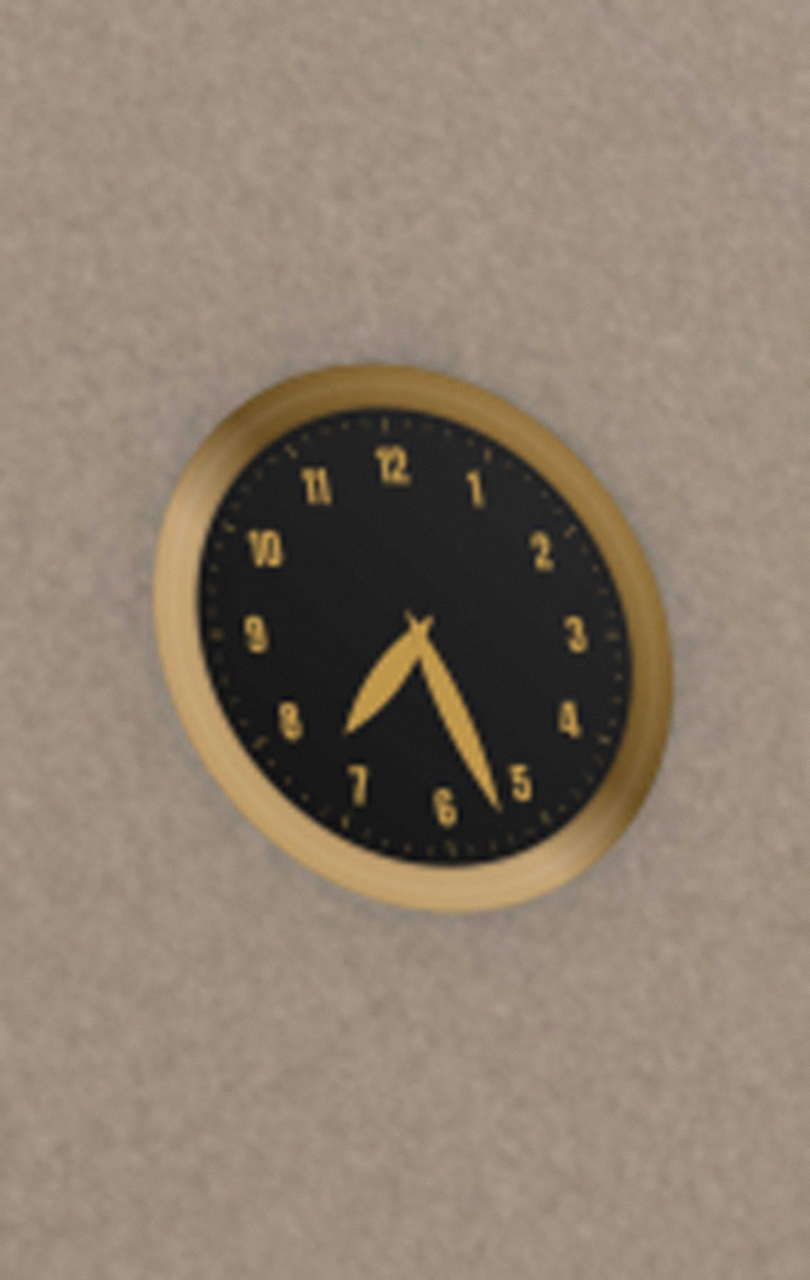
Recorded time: 7.27
